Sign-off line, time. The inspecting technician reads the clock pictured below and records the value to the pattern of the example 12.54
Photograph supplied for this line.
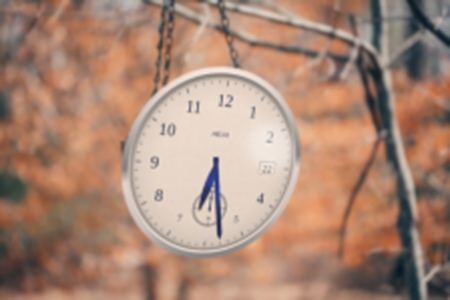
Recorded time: 6.28
